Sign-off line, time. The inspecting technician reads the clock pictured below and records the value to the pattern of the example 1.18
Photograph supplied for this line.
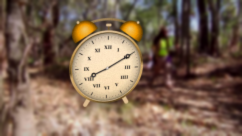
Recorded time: 8.10
